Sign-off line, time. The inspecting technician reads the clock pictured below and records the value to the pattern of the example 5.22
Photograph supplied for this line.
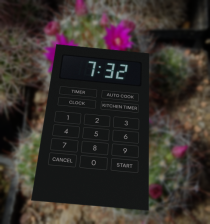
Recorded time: 7.32
